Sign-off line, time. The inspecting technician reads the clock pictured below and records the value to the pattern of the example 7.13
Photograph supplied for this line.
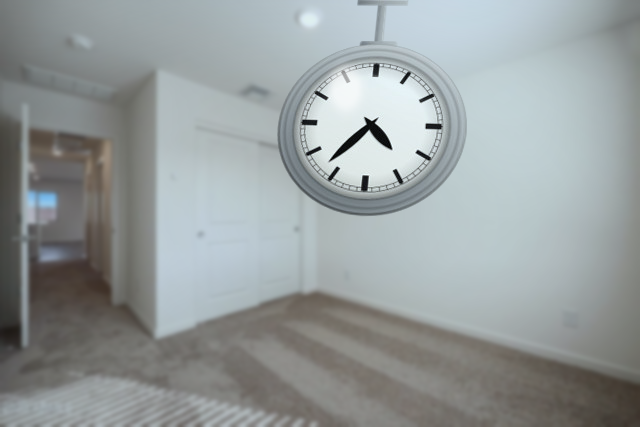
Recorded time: 4.37
